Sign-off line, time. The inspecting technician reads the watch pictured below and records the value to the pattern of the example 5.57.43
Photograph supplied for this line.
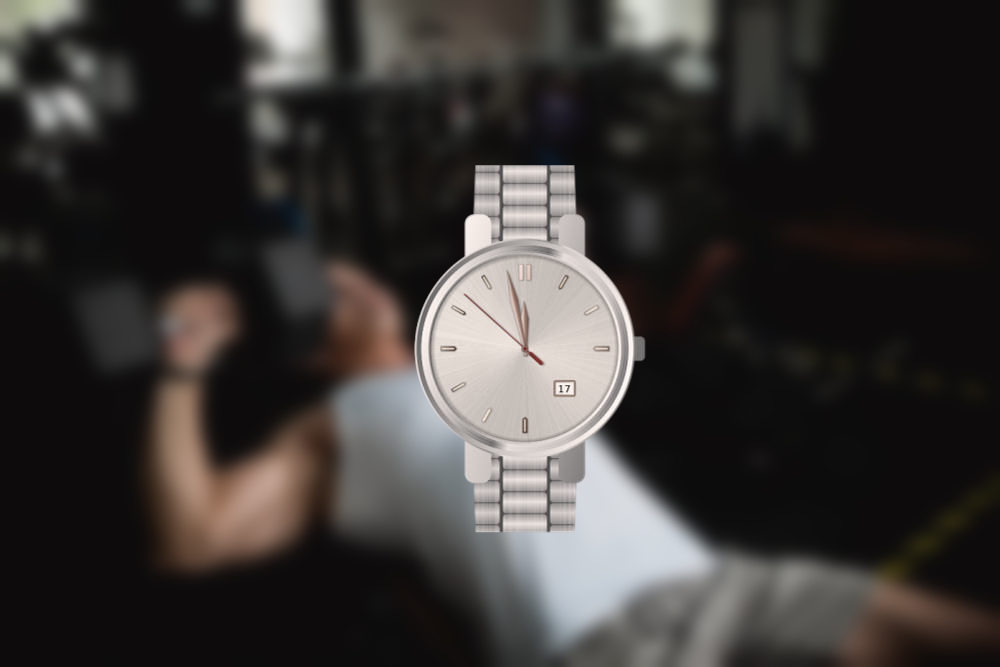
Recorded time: 11.57.52
